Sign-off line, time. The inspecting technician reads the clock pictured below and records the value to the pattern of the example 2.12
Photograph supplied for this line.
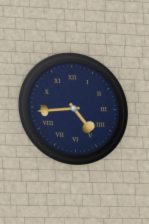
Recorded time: 4.44
